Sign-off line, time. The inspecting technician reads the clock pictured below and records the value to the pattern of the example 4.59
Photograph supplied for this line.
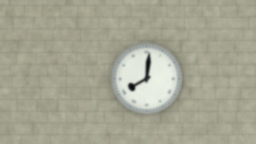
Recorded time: 8.01
